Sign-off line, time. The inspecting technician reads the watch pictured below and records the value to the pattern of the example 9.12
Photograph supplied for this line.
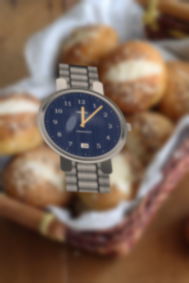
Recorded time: 12.07
